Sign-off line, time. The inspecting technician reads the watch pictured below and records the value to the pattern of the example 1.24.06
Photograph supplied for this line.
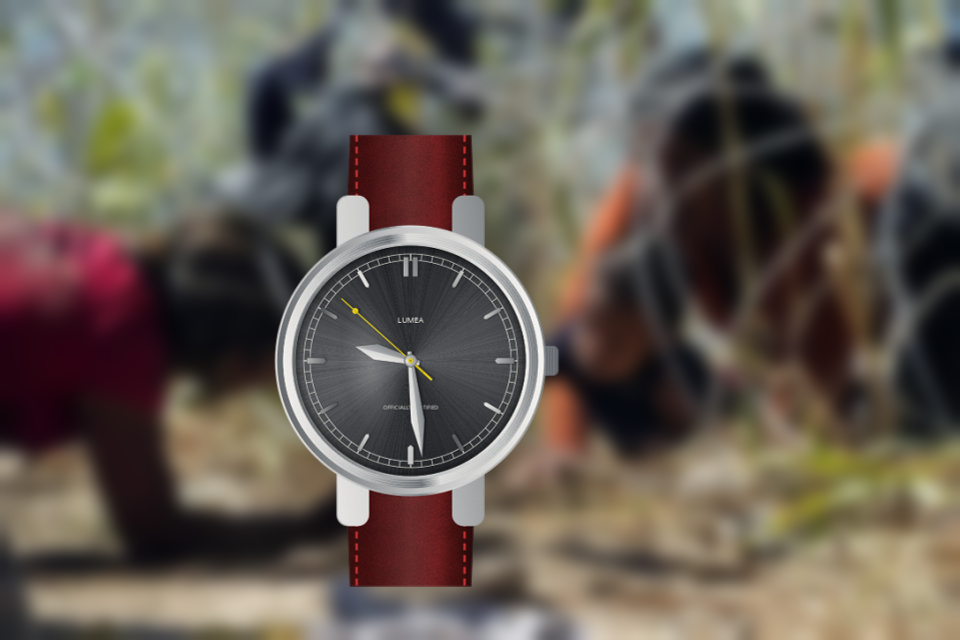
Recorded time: 9.28.52
